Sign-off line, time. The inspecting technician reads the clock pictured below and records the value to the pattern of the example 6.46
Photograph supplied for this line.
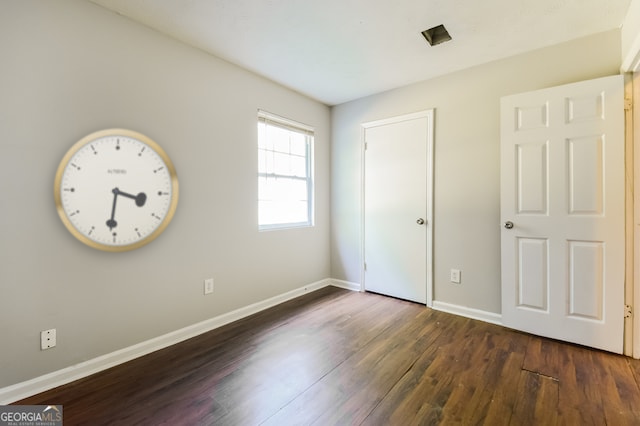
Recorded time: 3.31
